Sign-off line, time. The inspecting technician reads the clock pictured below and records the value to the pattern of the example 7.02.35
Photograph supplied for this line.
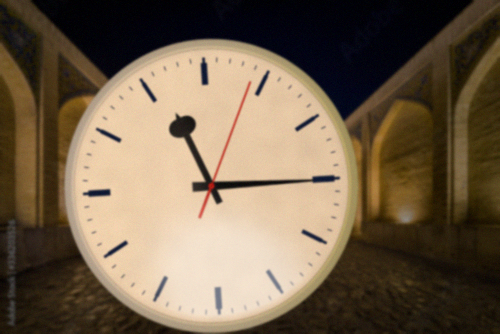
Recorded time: 11.15.04
